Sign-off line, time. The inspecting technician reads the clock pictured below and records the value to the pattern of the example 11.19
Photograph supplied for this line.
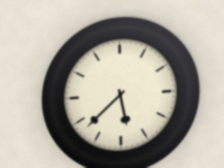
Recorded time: 5.38
